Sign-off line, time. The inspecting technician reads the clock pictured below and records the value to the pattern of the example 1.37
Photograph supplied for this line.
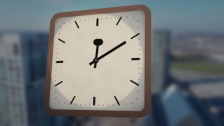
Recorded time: 12.10
